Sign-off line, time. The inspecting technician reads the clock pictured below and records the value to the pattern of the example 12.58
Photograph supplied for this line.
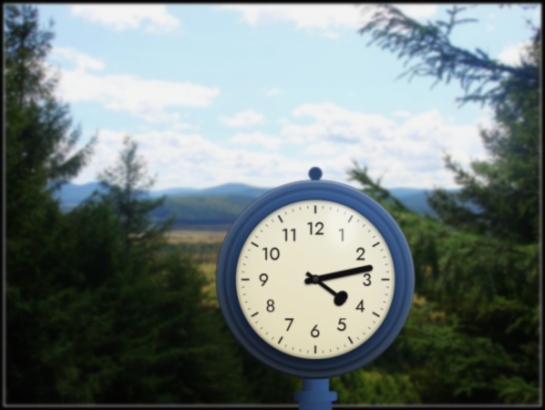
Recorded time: 4.13
